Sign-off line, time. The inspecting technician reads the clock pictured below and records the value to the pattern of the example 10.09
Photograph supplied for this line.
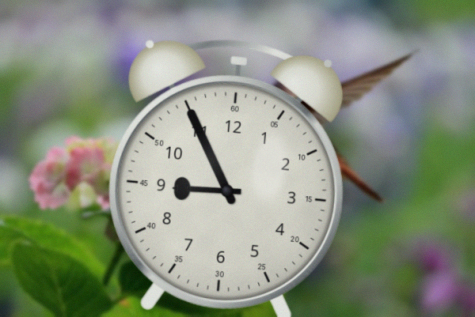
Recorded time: 8.55
